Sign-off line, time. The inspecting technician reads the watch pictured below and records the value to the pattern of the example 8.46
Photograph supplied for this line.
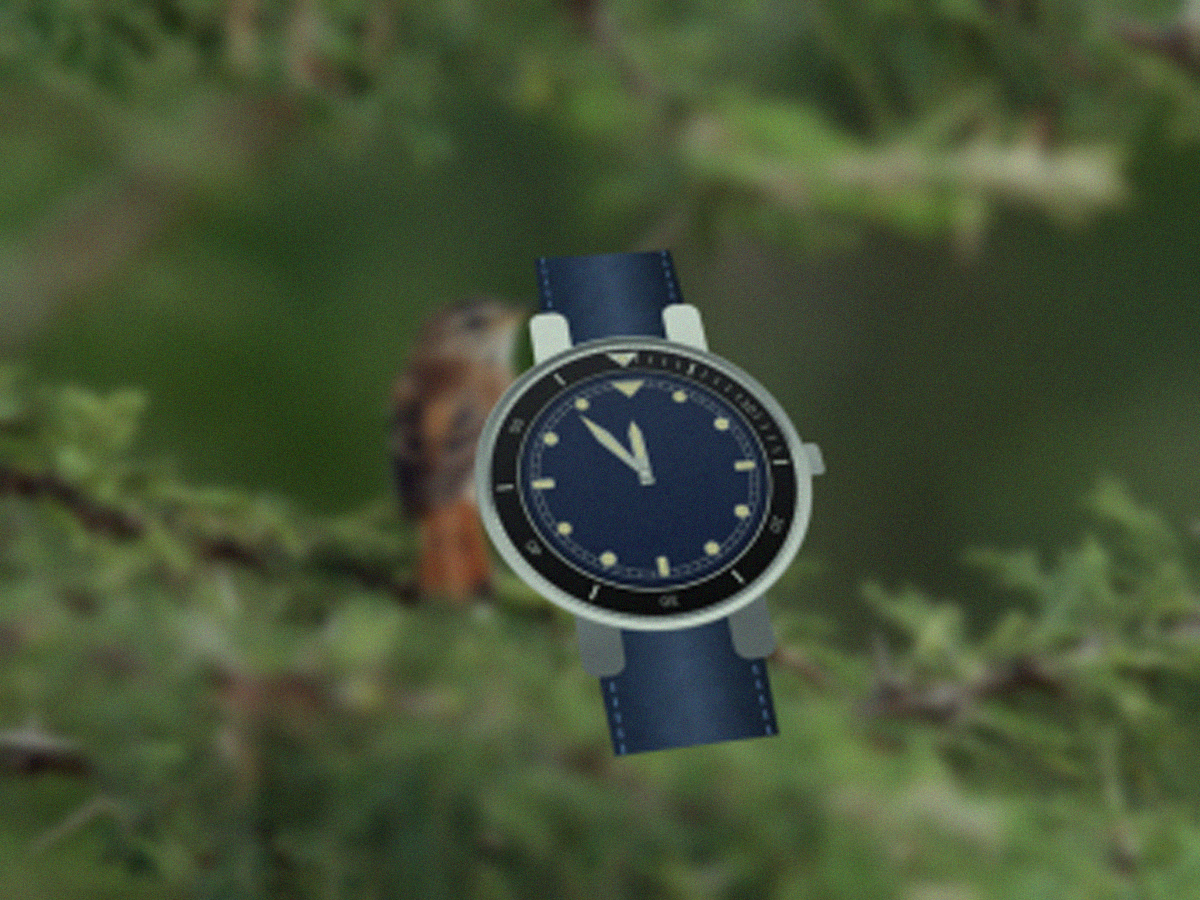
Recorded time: 11.54
